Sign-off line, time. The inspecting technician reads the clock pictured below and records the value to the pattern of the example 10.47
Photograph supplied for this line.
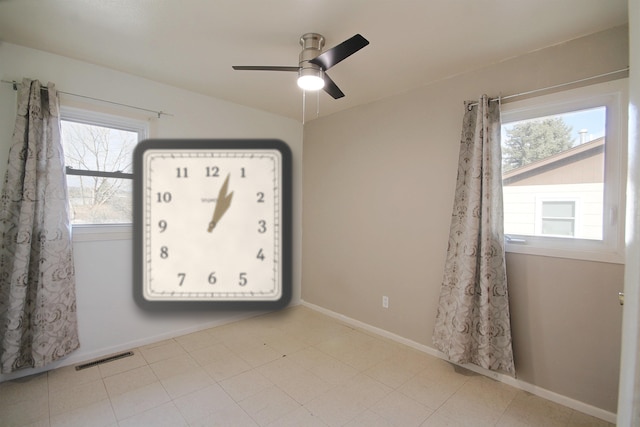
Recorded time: 1.03
